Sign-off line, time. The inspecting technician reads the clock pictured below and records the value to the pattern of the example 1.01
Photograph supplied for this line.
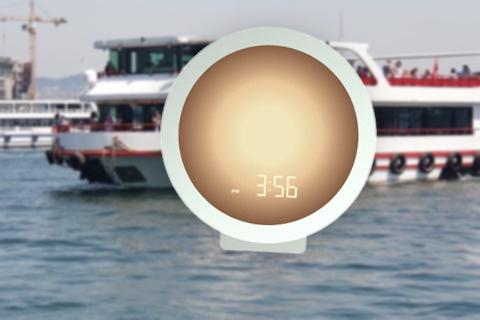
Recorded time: 3.56
